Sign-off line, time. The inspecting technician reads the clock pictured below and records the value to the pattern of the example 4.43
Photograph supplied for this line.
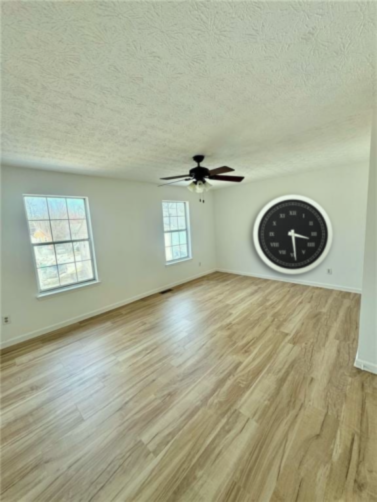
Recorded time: 3.29
